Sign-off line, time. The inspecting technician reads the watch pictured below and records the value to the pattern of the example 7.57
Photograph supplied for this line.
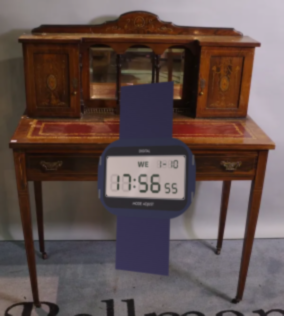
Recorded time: 17.56
